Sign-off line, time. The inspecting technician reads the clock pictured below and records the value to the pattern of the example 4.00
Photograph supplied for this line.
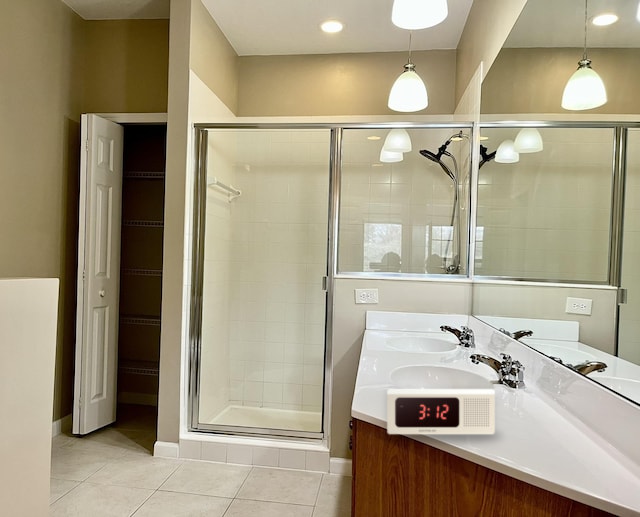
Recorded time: 3.12
